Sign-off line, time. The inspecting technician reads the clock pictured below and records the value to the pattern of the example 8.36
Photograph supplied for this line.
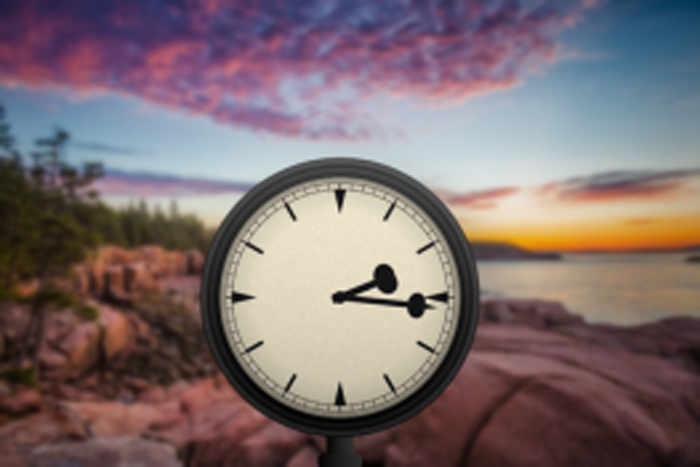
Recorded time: 2.16
